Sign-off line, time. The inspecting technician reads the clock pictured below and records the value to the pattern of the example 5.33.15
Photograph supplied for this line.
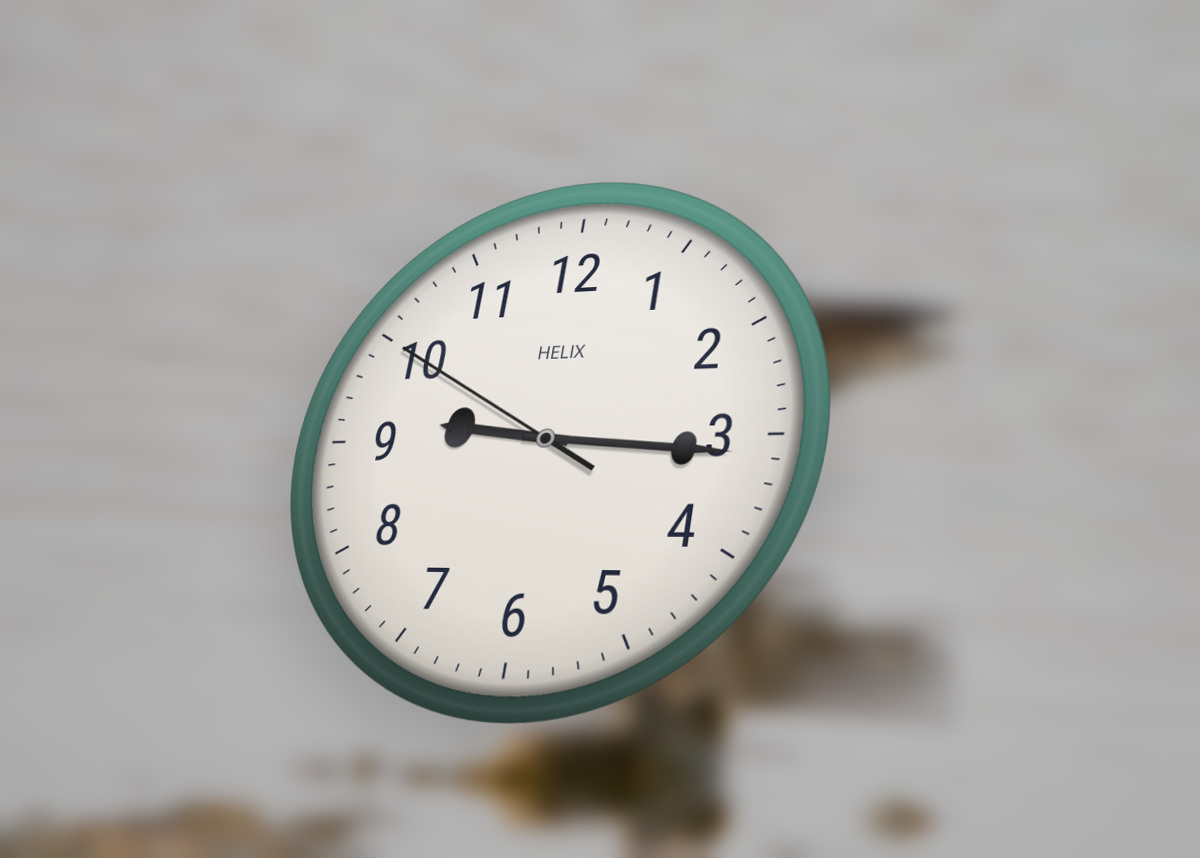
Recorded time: 9.15.50
